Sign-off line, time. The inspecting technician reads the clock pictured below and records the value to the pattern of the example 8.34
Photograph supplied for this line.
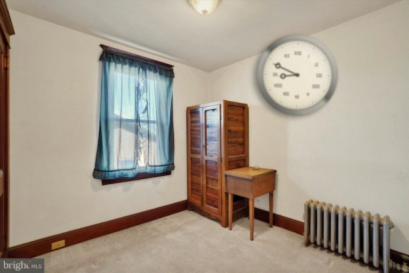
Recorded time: 8.49
